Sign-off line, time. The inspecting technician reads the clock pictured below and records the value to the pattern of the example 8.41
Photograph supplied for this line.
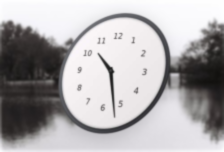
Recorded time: 10.27
